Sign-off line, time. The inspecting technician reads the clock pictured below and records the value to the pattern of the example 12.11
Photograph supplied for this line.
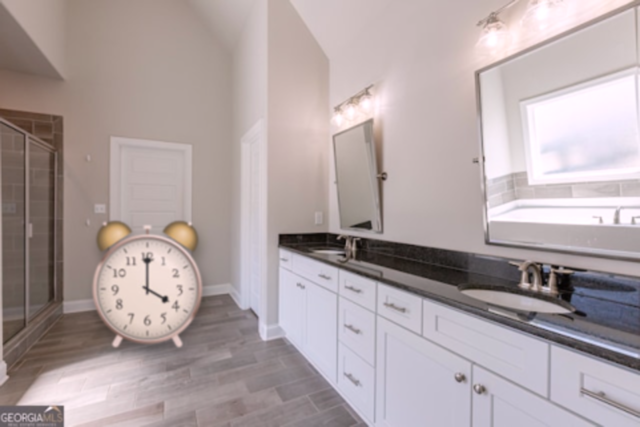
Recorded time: 4.00
